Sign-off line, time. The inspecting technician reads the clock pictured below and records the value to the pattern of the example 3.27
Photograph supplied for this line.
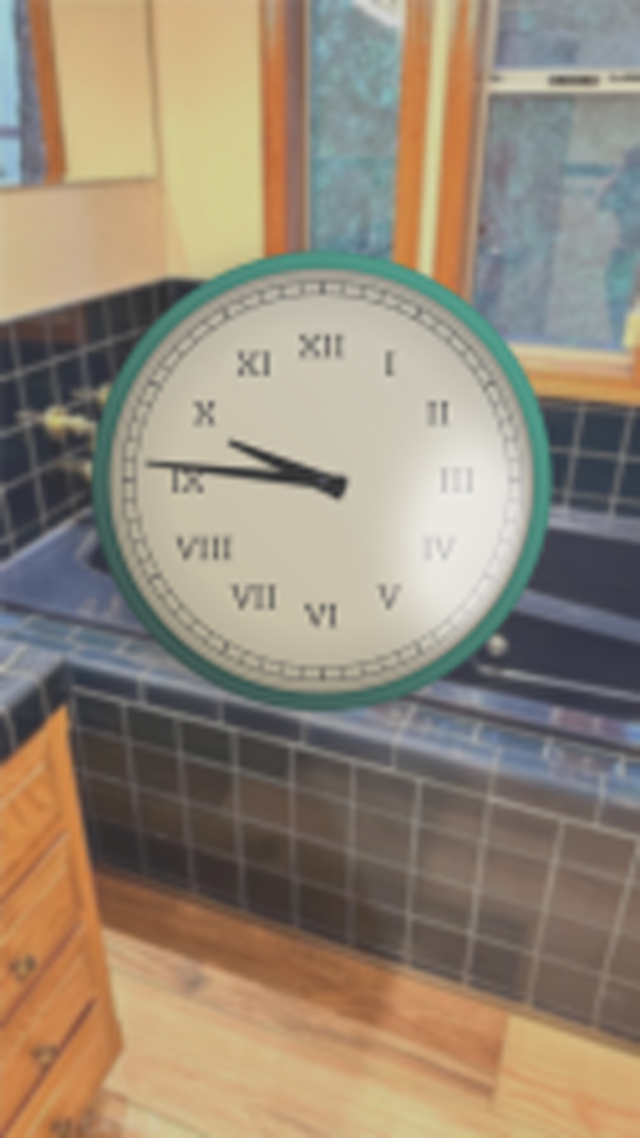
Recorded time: 9.46
